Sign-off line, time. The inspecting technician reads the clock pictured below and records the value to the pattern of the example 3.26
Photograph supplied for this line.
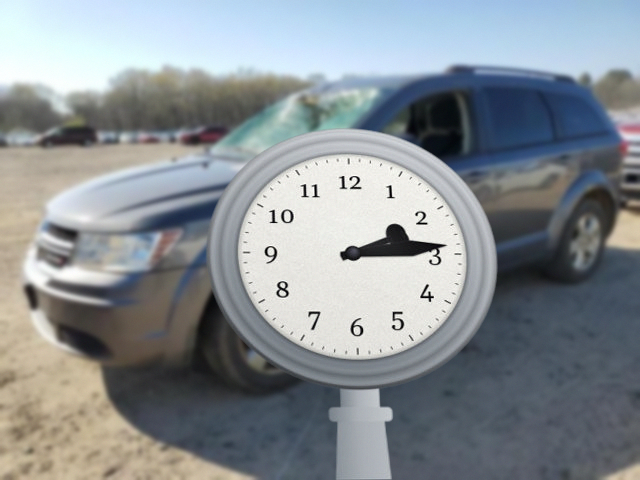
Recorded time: 2.14
